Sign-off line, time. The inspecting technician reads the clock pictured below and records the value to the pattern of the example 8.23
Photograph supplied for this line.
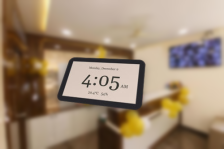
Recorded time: 4.05
